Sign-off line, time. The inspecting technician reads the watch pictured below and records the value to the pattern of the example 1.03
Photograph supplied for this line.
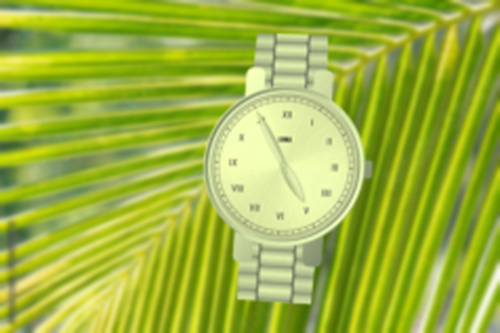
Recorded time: 4.55
